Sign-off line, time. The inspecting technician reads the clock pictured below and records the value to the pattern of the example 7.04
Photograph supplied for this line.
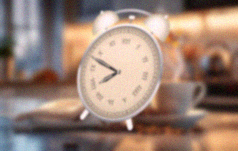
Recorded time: 7.48
